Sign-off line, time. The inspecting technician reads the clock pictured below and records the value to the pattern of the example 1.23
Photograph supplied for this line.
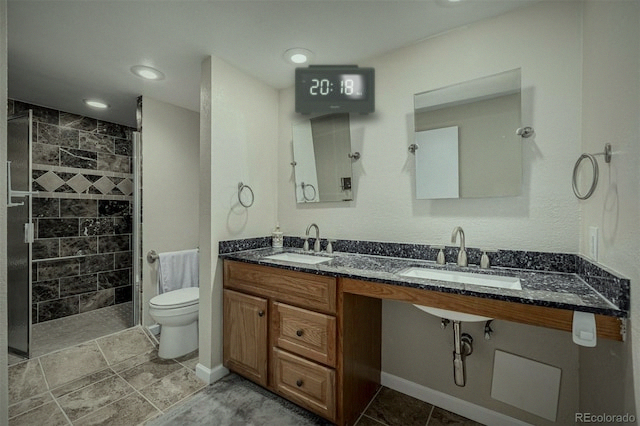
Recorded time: 20.18
